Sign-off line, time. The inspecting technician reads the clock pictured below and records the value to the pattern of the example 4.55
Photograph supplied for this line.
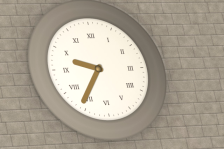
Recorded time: 9.36
